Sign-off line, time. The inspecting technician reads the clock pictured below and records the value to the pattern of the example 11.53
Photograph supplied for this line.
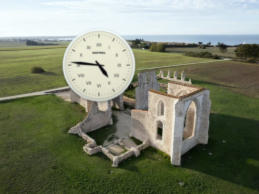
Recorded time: 4.46
